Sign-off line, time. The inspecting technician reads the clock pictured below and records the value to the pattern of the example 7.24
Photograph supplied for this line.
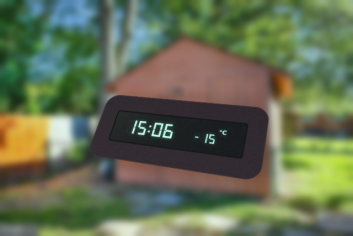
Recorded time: 15.06
